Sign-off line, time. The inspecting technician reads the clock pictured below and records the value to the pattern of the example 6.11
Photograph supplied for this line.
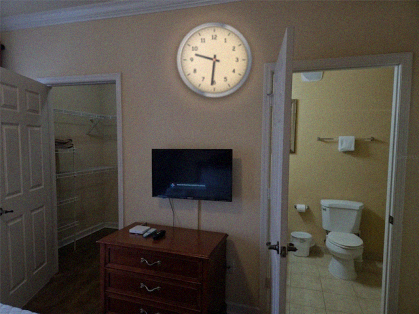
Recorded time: 9.31
